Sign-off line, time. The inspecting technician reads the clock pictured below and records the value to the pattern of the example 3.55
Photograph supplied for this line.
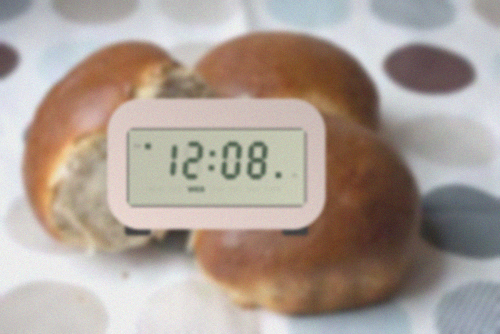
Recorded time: 12.08
